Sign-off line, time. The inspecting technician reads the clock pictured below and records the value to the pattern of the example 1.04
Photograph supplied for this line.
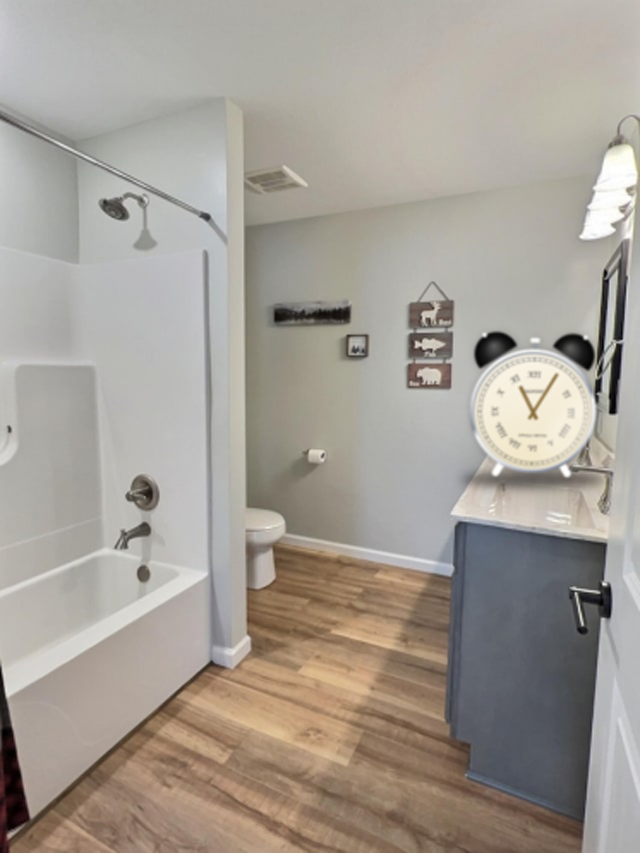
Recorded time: 11.05
